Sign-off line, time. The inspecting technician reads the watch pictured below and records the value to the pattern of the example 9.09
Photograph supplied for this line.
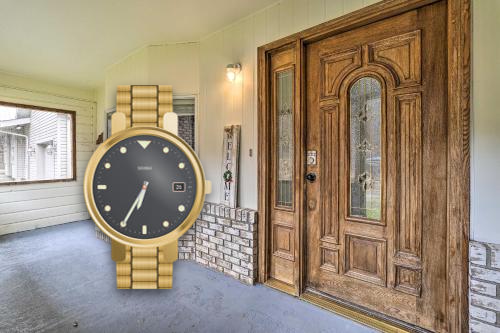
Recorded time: 6.35
